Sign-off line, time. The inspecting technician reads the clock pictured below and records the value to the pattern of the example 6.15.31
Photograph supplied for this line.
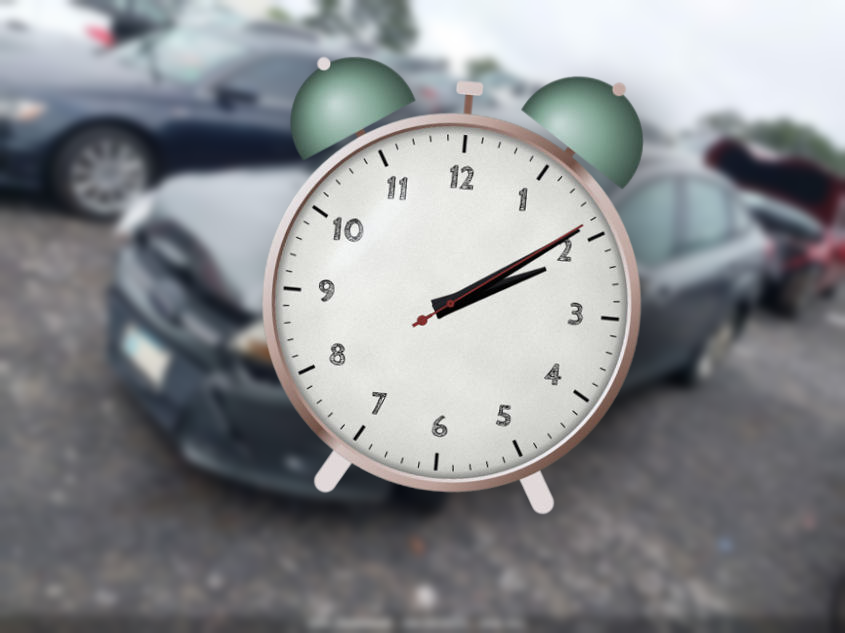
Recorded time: 2.09.09
